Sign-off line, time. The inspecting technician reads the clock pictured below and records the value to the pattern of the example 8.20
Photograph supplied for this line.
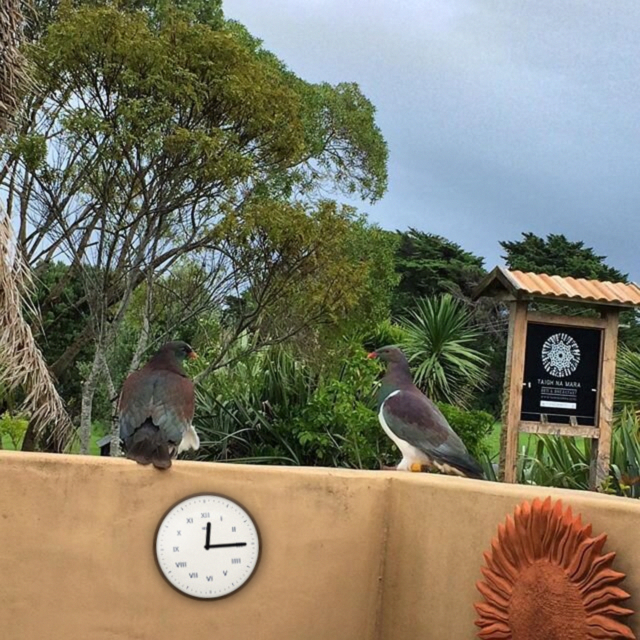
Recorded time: 12.15
